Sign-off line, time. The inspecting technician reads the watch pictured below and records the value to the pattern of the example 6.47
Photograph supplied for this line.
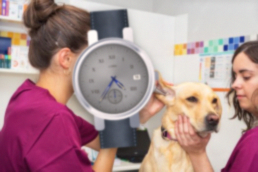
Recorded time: 4.36
